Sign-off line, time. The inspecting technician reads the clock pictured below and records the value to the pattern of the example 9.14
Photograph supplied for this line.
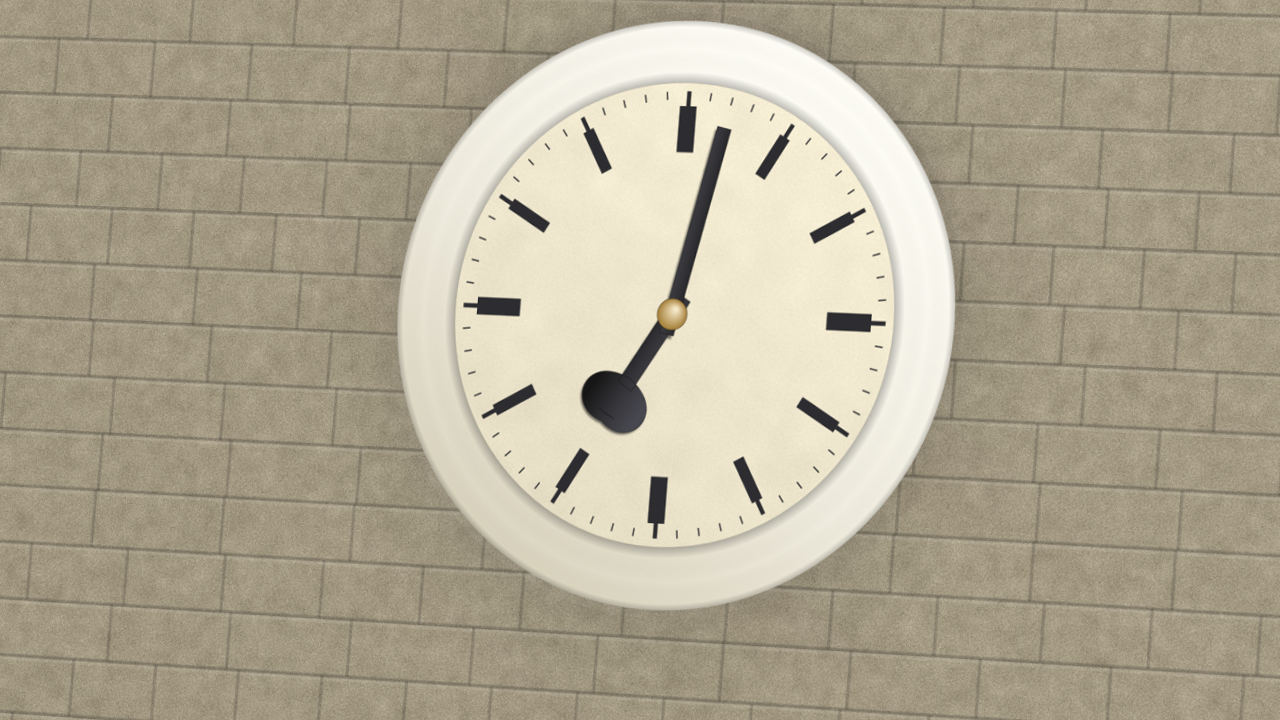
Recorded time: 7.02
